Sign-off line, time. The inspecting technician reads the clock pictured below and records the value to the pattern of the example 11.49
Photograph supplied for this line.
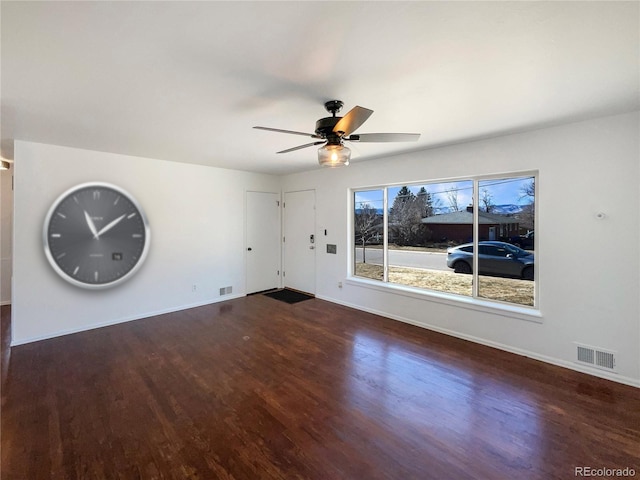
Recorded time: 11.09
